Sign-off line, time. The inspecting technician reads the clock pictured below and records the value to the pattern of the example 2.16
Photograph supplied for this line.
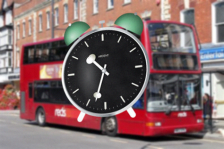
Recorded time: 10.33
